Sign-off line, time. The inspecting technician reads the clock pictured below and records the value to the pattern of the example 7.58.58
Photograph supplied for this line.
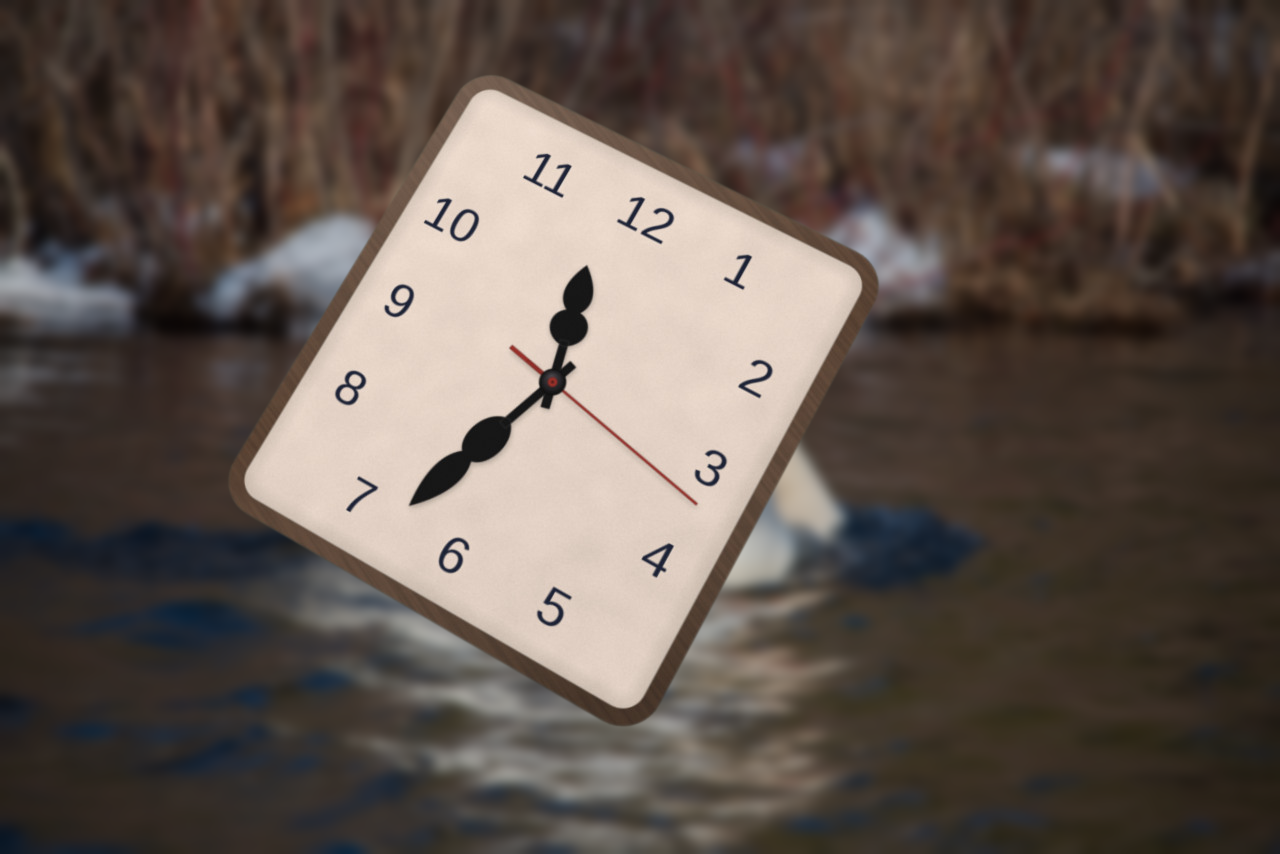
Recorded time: 11.33.17
